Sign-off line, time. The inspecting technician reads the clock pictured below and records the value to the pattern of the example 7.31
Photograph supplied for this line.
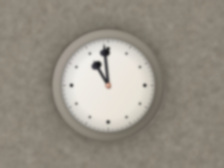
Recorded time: 10.59
